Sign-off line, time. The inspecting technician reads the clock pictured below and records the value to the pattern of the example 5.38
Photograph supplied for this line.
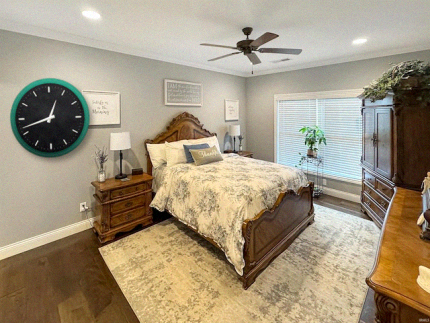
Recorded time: 12.42
